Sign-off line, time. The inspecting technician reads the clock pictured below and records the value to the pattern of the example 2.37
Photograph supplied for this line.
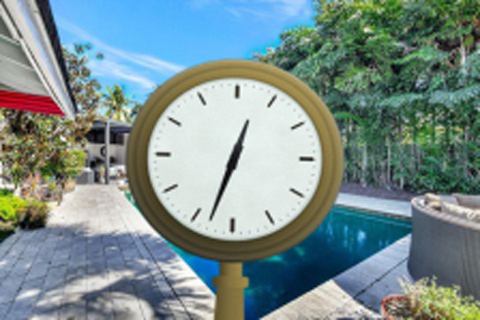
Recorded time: 12.33
